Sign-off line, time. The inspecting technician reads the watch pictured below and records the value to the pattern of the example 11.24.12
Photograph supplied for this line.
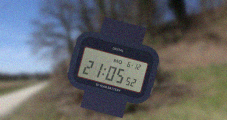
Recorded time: 21.05.52
